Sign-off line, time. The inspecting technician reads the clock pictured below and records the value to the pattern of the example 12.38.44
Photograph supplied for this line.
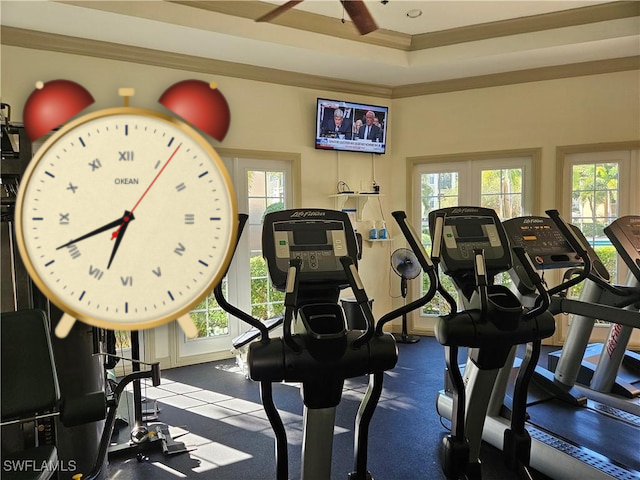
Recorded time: 6.41.06
